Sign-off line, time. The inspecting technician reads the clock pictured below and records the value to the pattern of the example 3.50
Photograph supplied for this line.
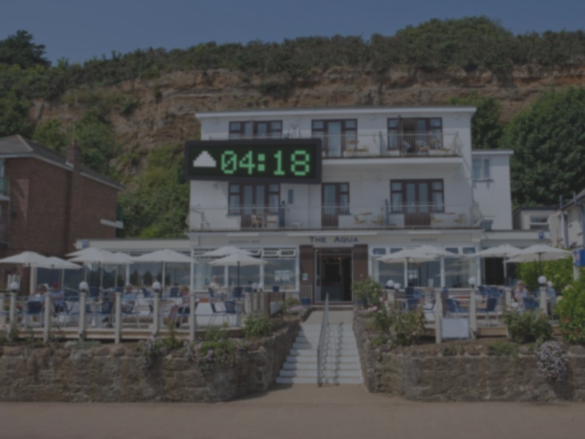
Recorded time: 4.18
